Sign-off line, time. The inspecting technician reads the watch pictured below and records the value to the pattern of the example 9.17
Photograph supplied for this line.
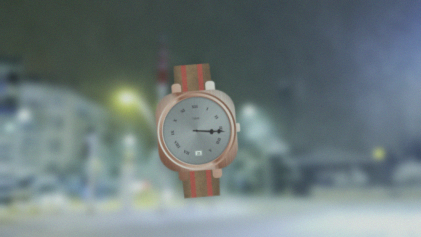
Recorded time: 3.16
